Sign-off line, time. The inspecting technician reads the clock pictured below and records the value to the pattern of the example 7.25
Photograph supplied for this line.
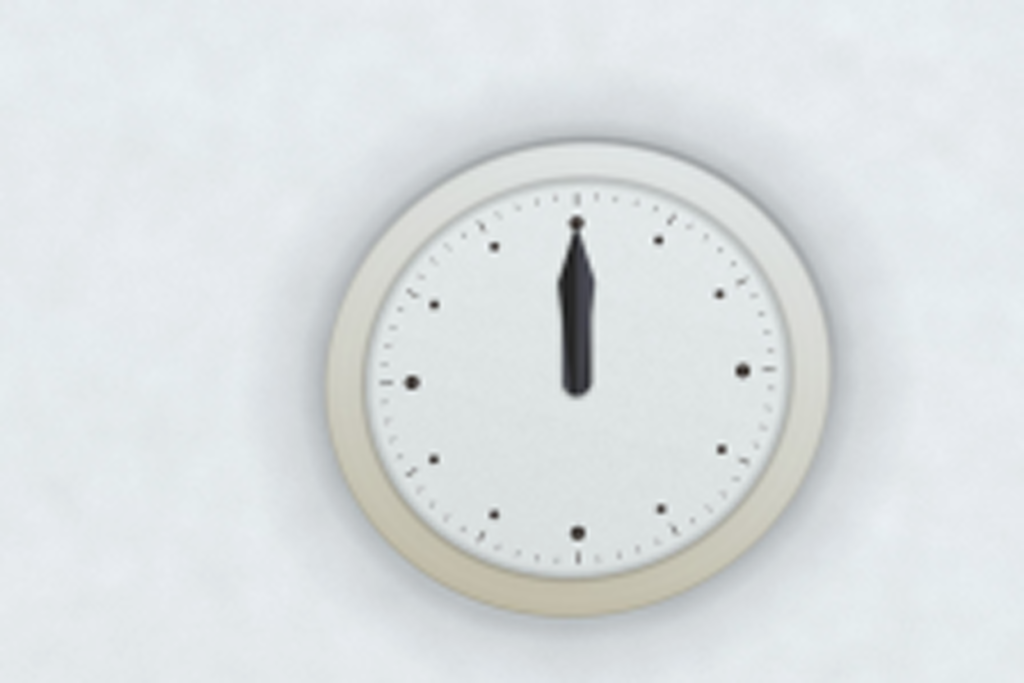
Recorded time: 12.00
